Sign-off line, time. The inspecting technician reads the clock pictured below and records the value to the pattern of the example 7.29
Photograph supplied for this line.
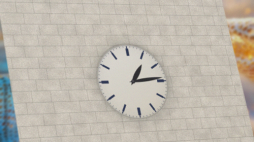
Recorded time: 1.14
